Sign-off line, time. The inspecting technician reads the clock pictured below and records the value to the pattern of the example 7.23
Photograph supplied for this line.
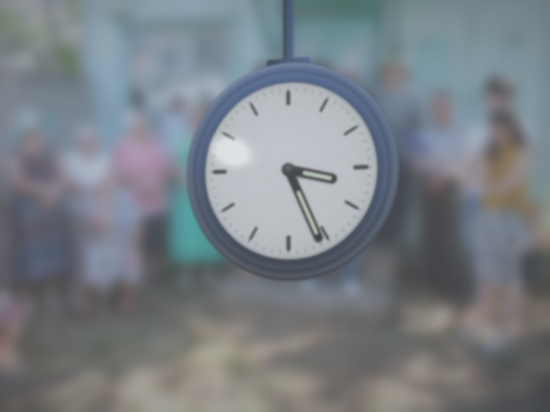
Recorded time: 3.26
